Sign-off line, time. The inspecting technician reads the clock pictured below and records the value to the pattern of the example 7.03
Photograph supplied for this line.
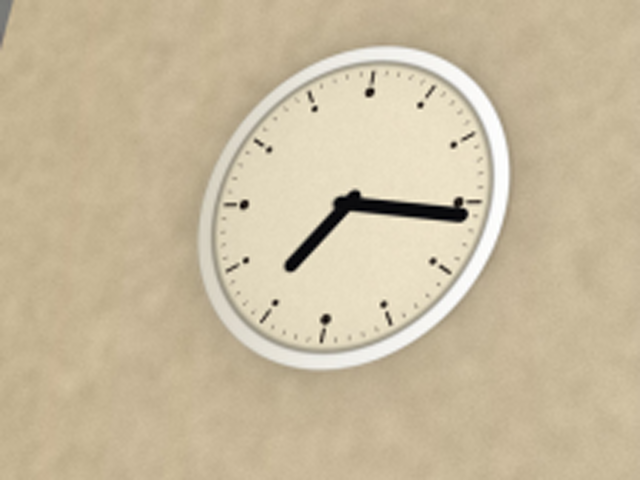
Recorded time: 7.16
